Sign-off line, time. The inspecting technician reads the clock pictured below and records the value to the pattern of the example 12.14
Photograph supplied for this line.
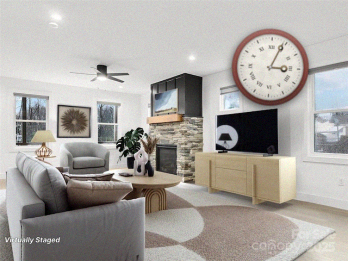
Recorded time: 3.04
